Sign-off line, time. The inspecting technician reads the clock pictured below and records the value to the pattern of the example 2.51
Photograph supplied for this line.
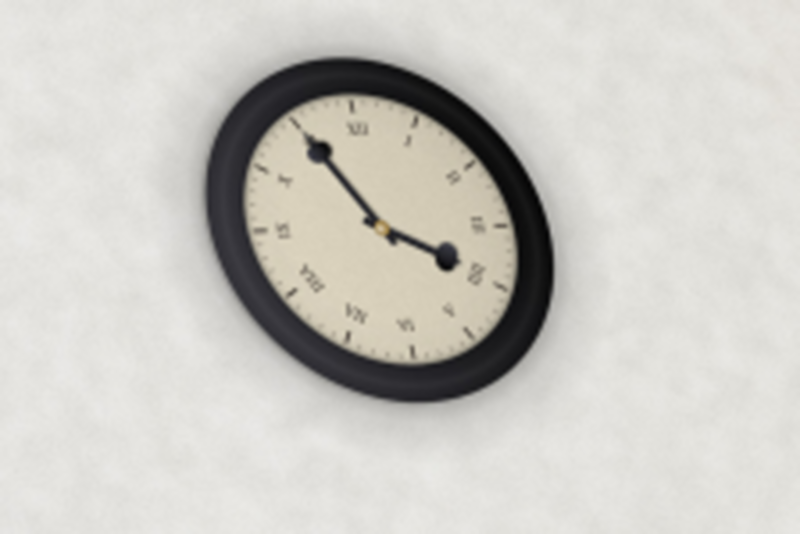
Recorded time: 3.55
